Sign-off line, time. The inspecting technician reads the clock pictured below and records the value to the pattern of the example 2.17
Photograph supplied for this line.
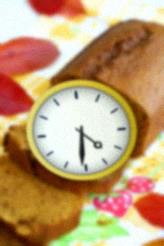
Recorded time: 4.31
